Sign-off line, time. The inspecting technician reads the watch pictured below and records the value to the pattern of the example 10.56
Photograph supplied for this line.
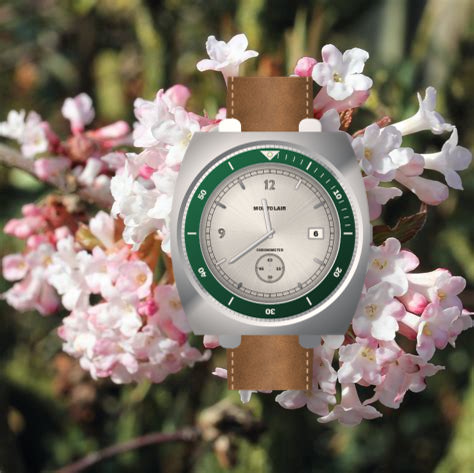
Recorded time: 11.39
